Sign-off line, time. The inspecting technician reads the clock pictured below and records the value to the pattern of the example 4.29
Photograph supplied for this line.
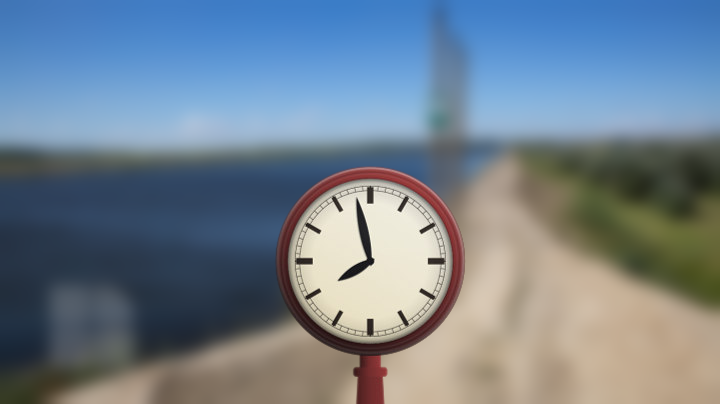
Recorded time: 7.58
